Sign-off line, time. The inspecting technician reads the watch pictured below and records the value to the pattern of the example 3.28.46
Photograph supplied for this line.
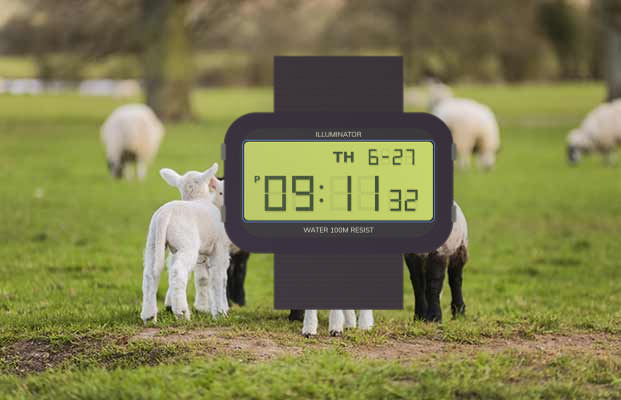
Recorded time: 9.11.32
